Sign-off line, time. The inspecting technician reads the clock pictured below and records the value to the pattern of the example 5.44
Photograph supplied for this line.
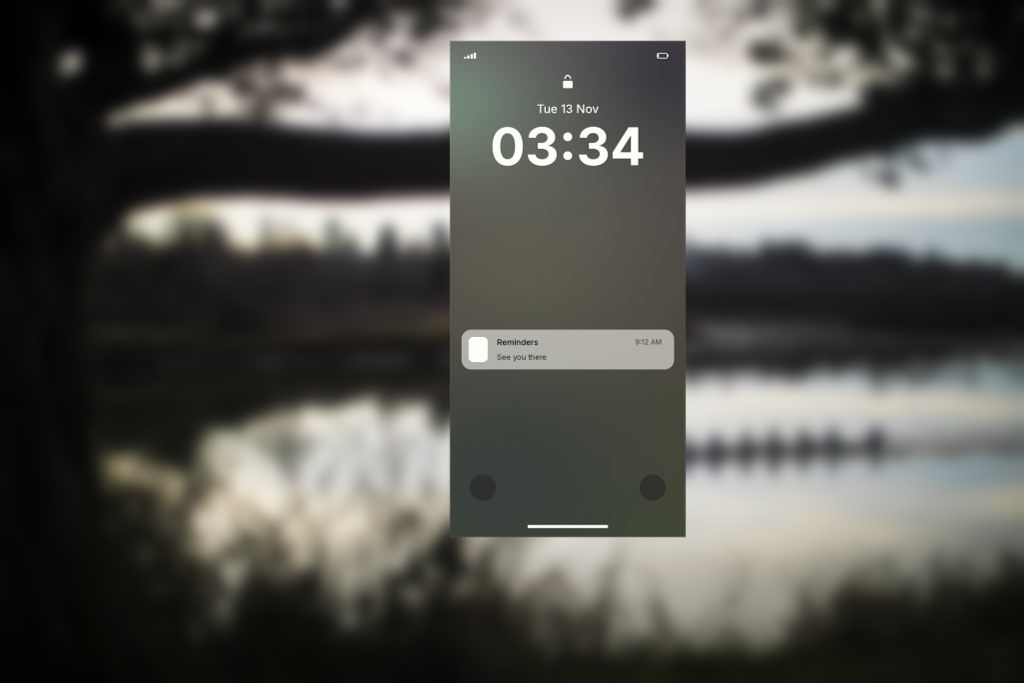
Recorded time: 3.34
